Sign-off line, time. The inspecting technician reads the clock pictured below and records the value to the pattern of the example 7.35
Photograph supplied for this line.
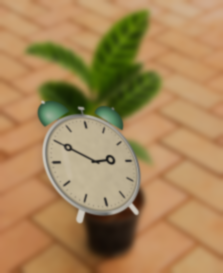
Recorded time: 2.50
